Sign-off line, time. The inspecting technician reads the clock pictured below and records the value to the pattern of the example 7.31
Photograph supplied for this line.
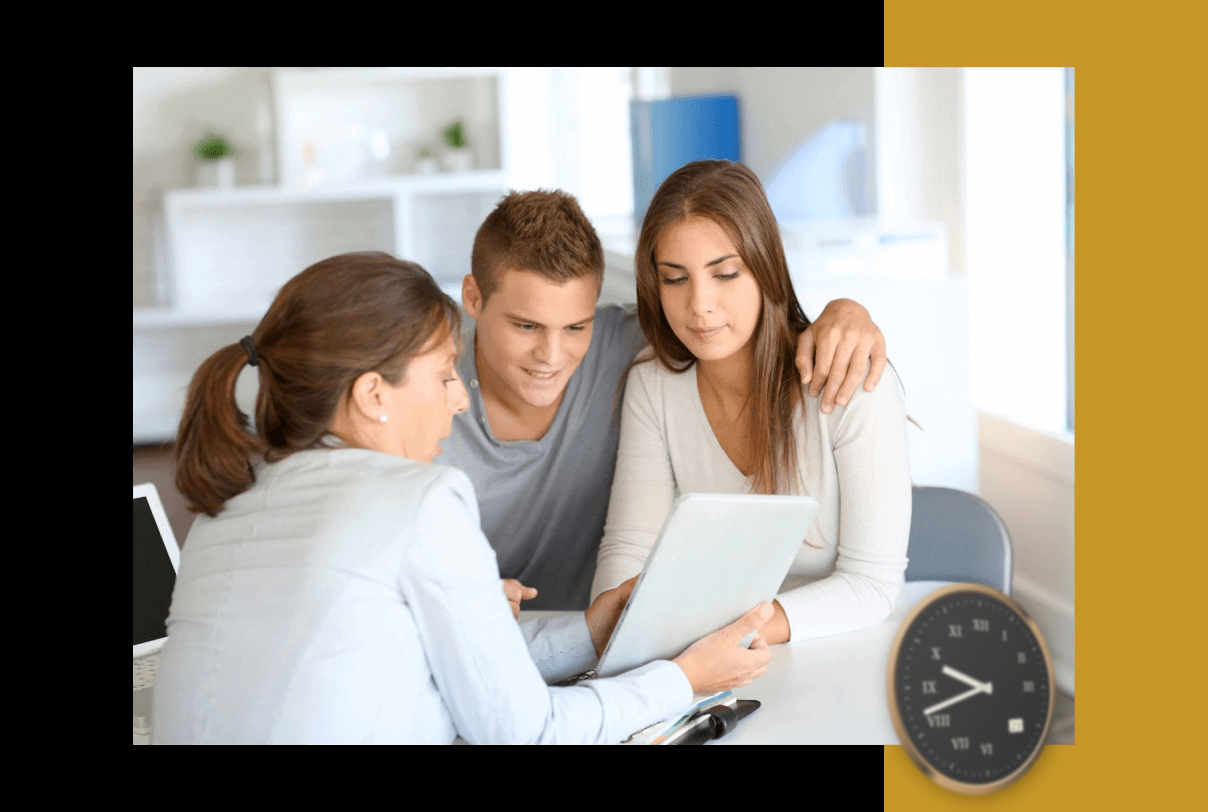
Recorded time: 9.42
